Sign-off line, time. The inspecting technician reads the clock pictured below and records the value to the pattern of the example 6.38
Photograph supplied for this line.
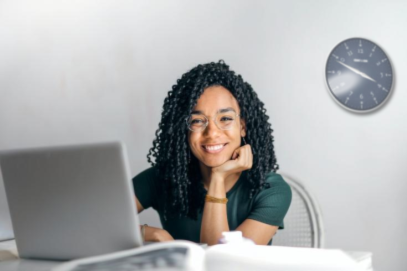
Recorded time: 3.49
